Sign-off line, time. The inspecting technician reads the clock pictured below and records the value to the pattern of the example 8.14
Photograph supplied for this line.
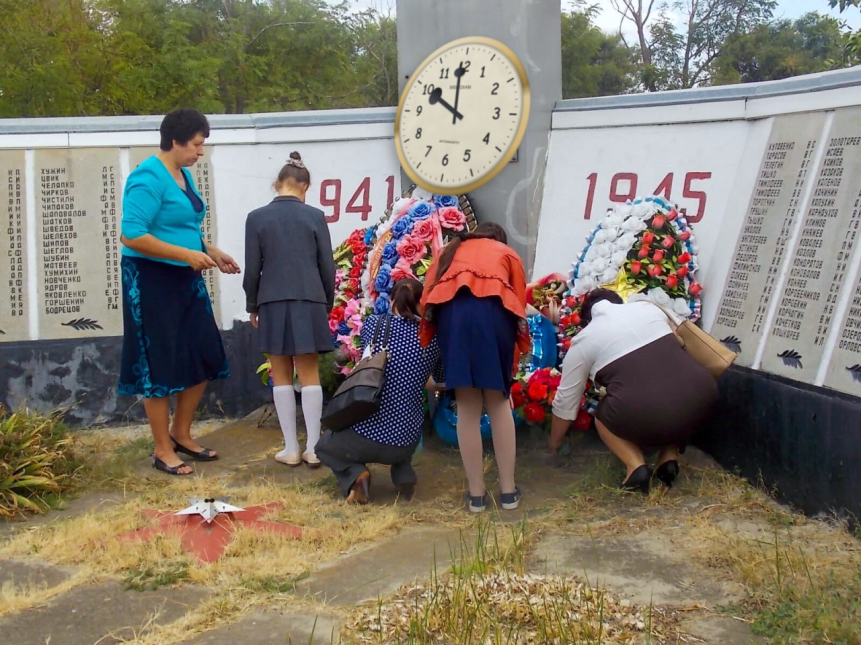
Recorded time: 9.59
